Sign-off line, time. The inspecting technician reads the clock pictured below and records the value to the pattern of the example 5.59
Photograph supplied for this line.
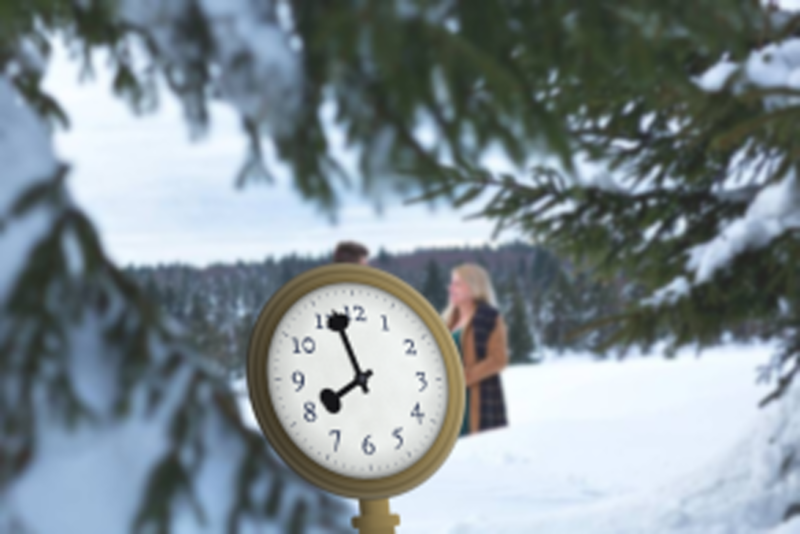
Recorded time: 7.57
